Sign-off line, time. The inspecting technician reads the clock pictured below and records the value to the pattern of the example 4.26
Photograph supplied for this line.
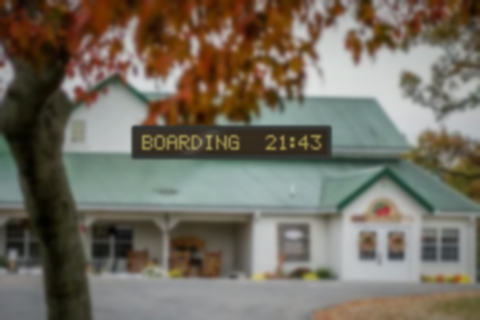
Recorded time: 21.43
